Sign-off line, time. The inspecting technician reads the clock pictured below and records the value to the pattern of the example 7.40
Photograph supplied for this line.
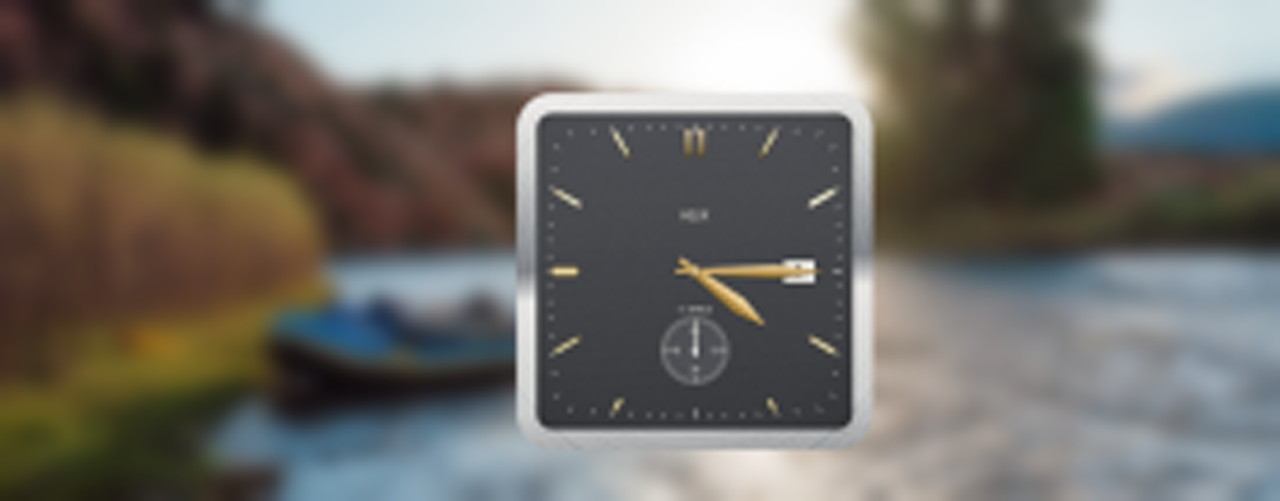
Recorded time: 4.15
